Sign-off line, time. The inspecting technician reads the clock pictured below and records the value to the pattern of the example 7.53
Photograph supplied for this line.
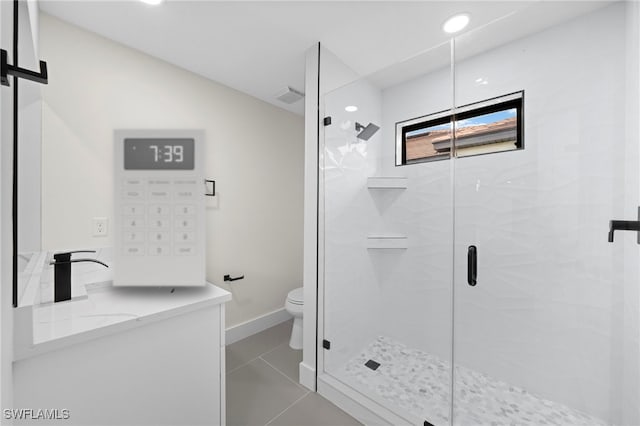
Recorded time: 7.39
